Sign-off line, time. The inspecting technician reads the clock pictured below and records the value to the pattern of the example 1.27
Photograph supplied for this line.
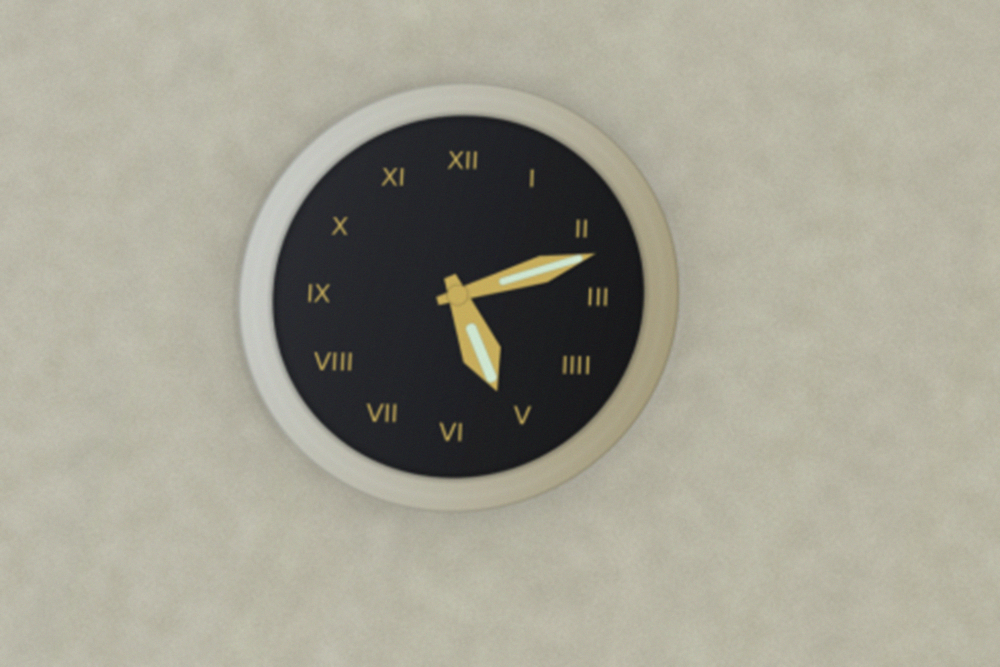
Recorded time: 5.12
